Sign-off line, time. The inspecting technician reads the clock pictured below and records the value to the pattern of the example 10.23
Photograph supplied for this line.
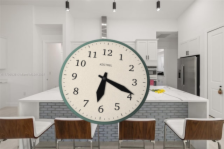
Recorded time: 6.19
